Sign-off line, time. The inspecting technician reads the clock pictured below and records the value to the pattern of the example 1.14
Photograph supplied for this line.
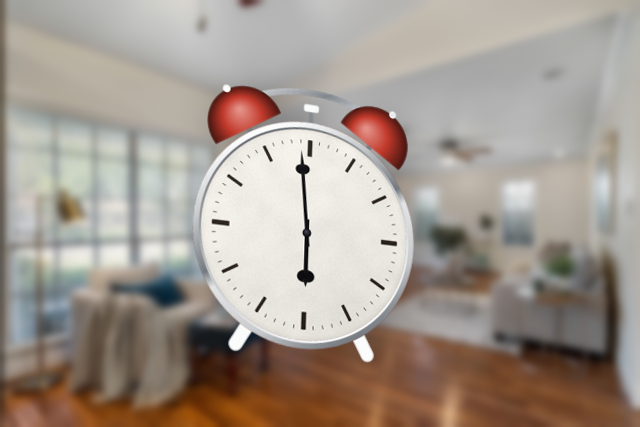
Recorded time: 5.59
